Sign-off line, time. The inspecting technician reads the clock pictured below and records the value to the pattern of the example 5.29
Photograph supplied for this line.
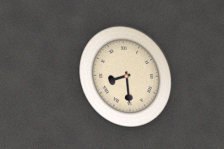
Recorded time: 8.30
